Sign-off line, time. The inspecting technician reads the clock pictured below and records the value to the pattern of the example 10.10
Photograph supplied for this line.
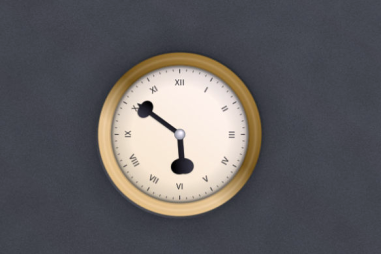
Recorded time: 5.51
